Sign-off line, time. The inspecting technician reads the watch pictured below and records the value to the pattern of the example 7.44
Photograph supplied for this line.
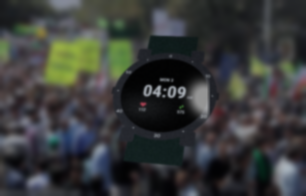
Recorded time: 4.09
